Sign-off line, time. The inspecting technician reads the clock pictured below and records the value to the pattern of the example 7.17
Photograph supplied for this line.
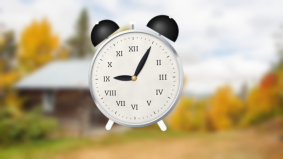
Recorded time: 9.05
